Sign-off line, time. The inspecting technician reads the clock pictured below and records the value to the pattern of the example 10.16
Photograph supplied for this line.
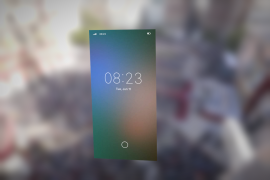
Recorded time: 8.23
